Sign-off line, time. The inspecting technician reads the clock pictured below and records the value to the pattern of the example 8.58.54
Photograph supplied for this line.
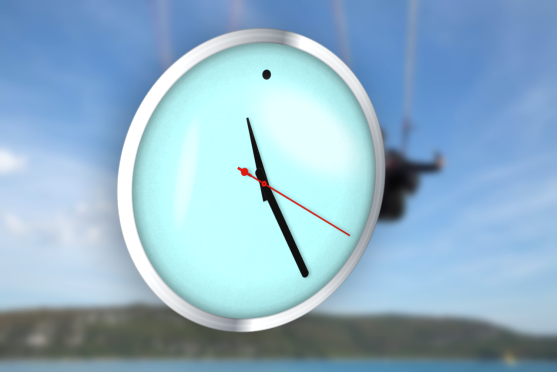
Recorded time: 11.25.20
